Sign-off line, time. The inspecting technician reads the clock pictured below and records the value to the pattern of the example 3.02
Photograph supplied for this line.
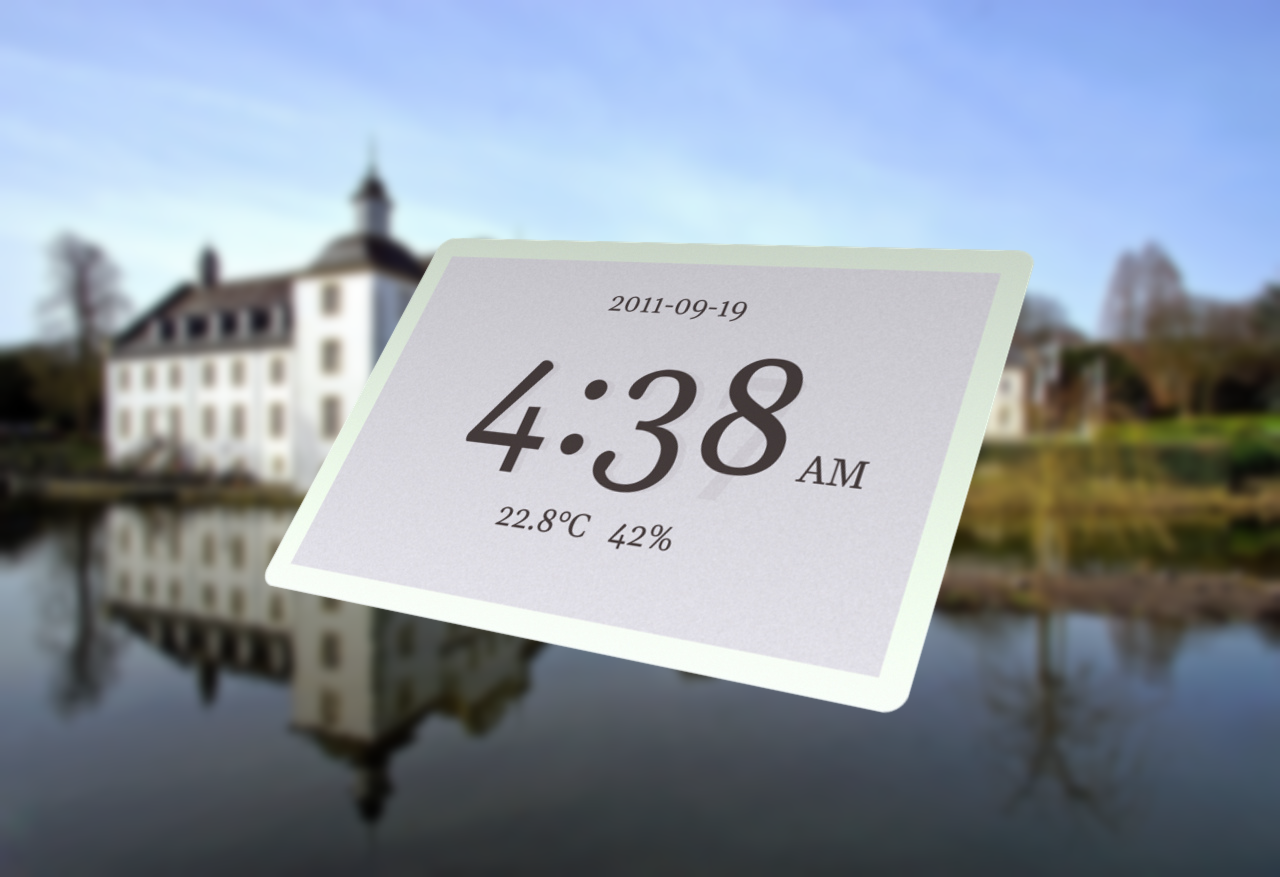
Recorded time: 4.38
